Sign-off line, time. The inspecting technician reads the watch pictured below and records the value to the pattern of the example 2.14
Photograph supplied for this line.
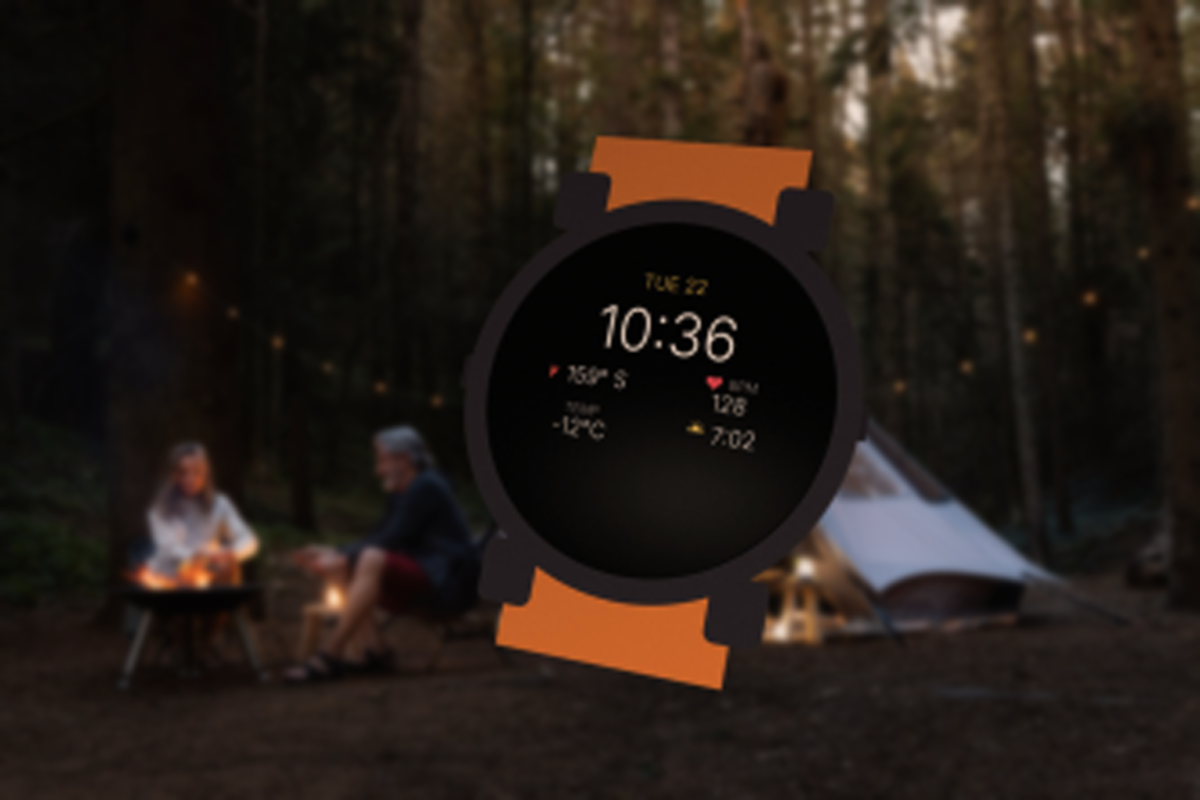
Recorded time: 10.36
